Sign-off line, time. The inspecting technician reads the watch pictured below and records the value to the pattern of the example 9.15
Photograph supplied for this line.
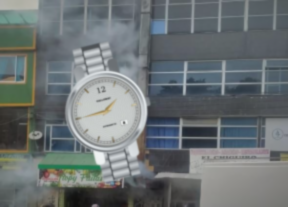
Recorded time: 1.45
